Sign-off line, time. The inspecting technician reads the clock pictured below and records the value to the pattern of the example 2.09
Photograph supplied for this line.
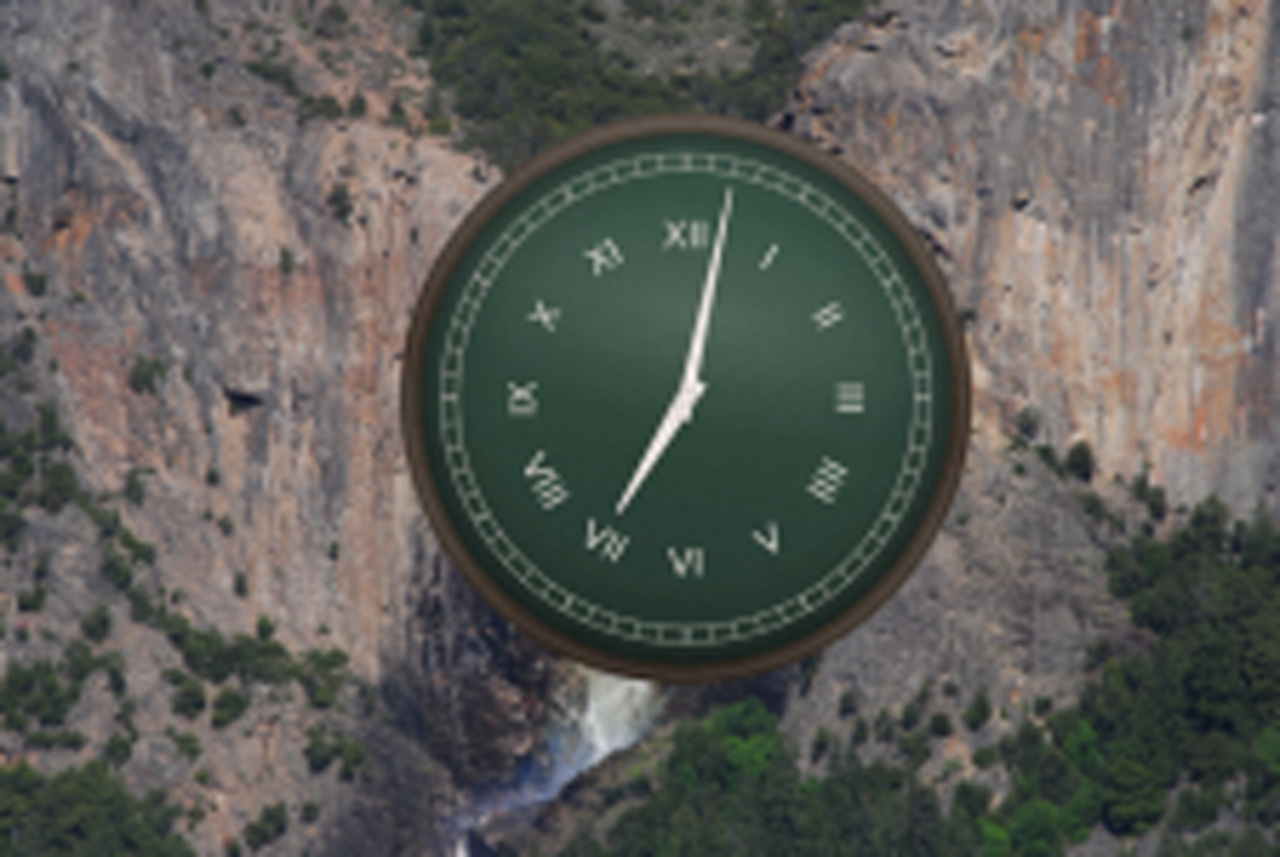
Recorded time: 7.02
